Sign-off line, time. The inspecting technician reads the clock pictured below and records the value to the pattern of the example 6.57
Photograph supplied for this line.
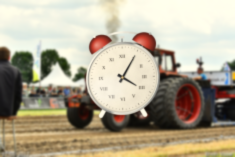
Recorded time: 4.05
